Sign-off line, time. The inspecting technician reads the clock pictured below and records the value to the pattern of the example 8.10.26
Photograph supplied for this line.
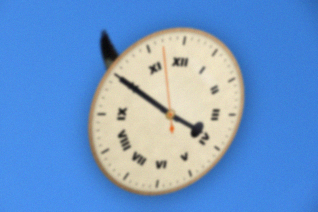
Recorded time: 3.49.57
